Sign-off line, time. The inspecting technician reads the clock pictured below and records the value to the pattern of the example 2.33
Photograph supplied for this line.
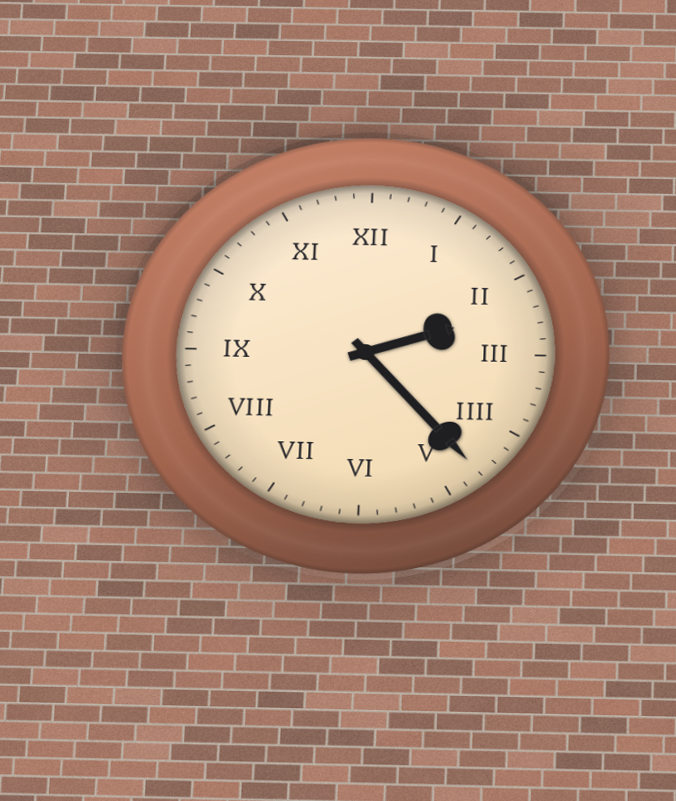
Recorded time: 2.23
